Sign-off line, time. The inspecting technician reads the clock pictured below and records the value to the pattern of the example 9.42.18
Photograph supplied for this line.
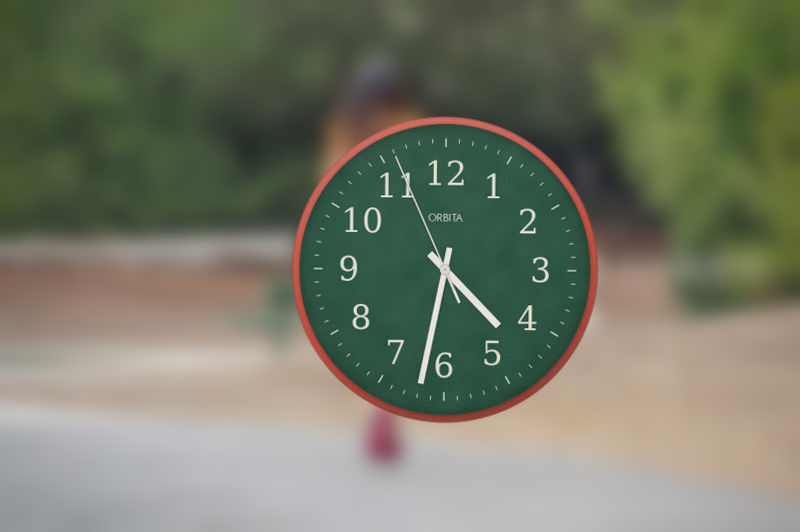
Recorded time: 4.31.56
